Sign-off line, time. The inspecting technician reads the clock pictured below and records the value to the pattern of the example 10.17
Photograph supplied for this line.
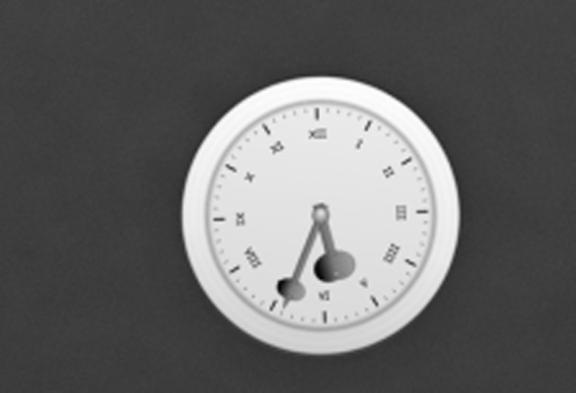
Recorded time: 5.34
